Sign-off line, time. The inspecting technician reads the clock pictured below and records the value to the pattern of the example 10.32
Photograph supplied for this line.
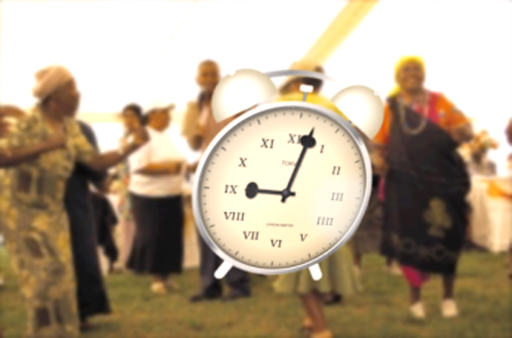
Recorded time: 9.02
